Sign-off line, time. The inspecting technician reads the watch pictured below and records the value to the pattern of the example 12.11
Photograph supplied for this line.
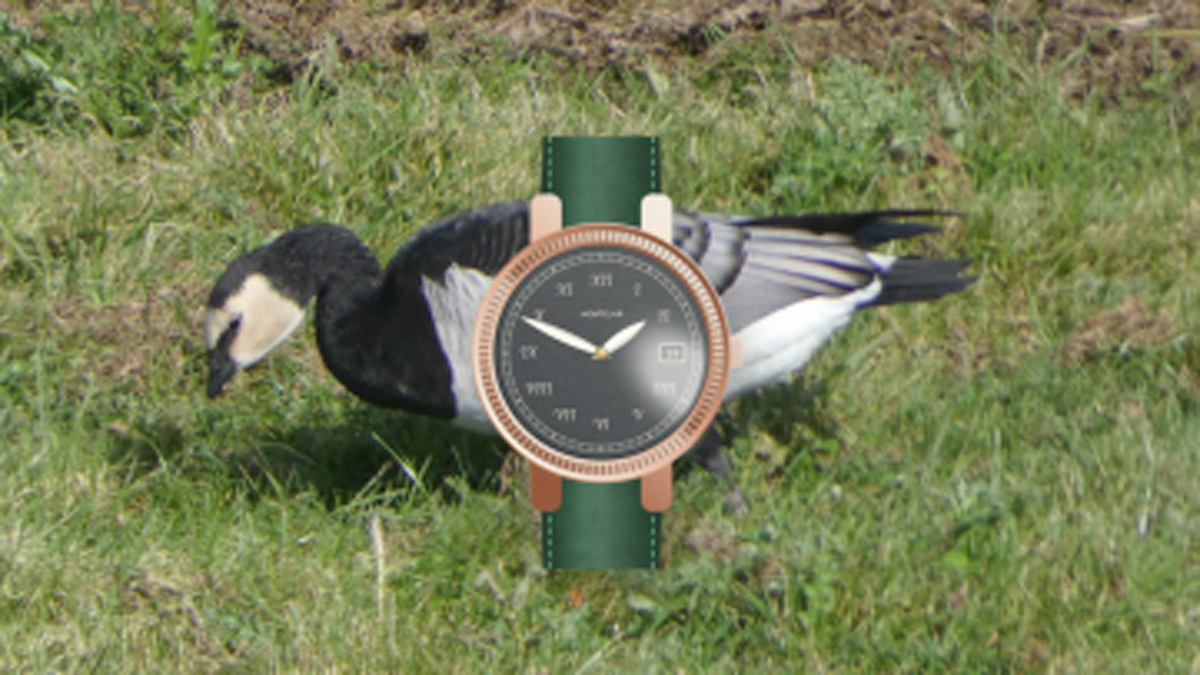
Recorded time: 1.49
